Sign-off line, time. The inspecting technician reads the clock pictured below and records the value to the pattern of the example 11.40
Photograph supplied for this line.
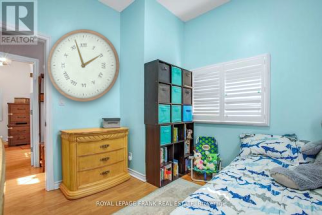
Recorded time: 1.57
